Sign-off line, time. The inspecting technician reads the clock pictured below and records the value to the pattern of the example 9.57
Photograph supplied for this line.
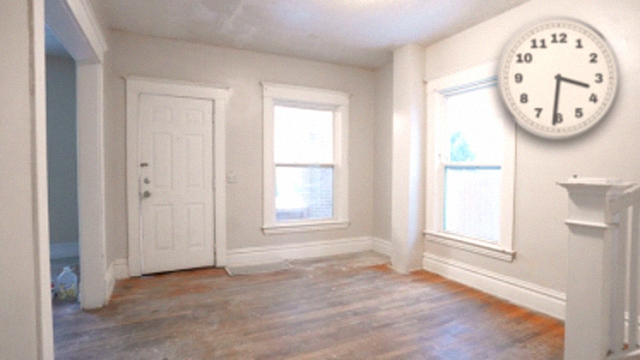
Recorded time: 3.31
